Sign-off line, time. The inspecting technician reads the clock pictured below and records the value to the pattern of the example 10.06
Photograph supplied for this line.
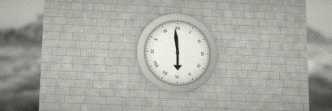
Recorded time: 5.59
